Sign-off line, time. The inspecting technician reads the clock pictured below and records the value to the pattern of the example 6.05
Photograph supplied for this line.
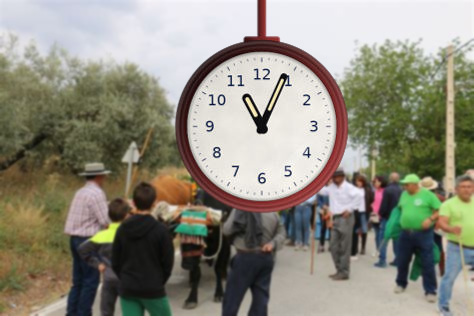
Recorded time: 11.04
